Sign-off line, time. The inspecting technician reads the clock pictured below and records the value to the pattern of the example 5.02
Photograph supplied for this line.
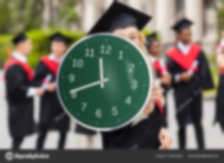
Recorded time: 11.41
